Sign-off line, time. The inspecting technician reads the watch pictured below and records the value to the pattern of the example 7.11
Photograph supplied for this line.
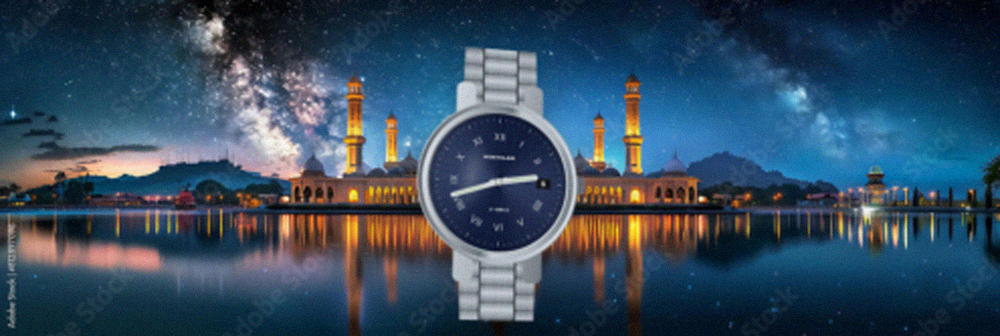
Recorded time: 2.42
